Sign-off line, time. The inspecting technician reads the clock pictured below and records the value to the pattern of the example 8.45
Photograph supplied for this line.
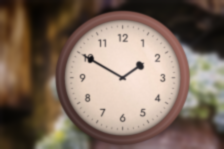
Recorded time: 1.50
